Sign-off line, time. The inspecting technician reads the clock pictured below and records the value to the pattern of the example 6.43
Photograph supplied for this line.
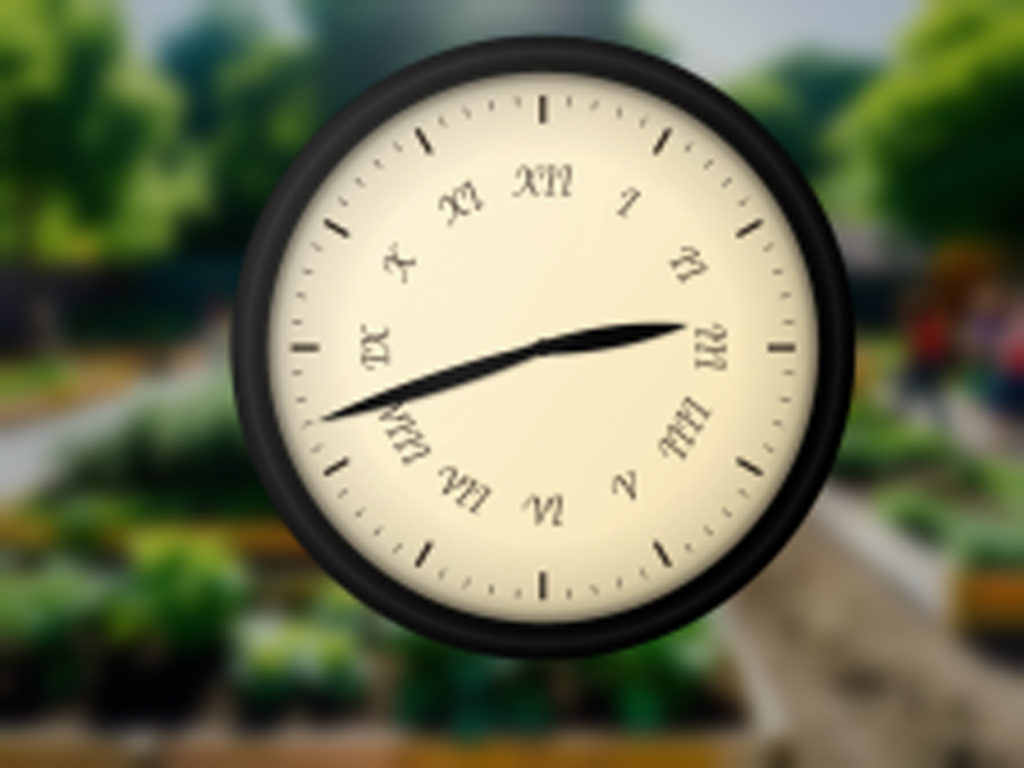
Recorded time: 2.42
